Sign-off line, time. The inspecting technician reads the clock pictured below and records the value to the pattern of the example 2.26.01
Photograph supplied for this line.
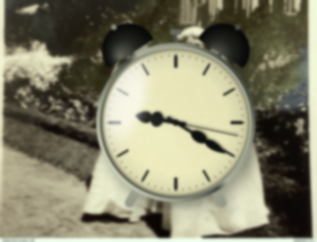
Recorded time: 9.20.17
